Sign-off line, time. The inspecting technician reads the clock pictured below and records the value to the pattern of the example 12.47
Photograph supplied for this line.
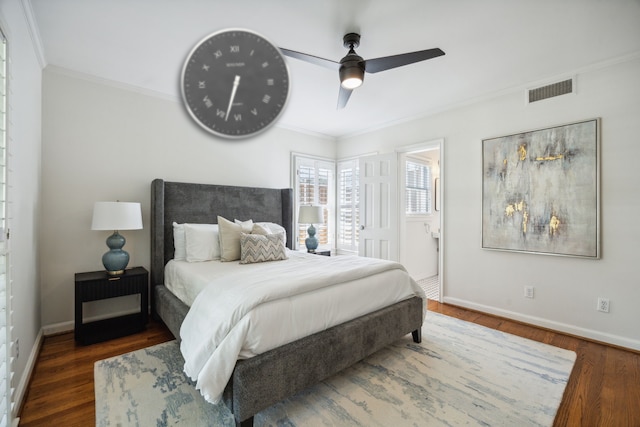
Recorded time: 6.33
